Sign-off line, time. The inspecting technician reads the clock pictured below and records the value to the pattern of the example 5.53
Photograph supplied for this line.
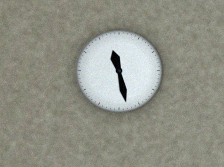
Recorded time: 11.28
